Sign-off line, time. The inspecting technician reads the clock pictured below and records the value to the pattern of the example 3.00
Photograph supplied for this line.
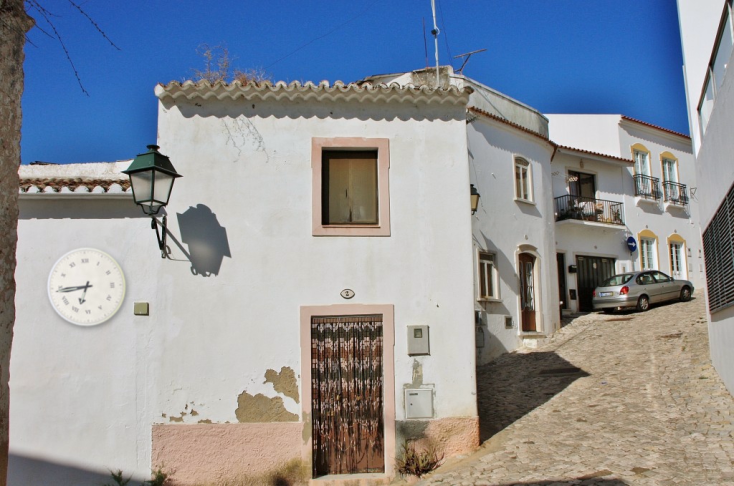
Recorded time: 6.44
